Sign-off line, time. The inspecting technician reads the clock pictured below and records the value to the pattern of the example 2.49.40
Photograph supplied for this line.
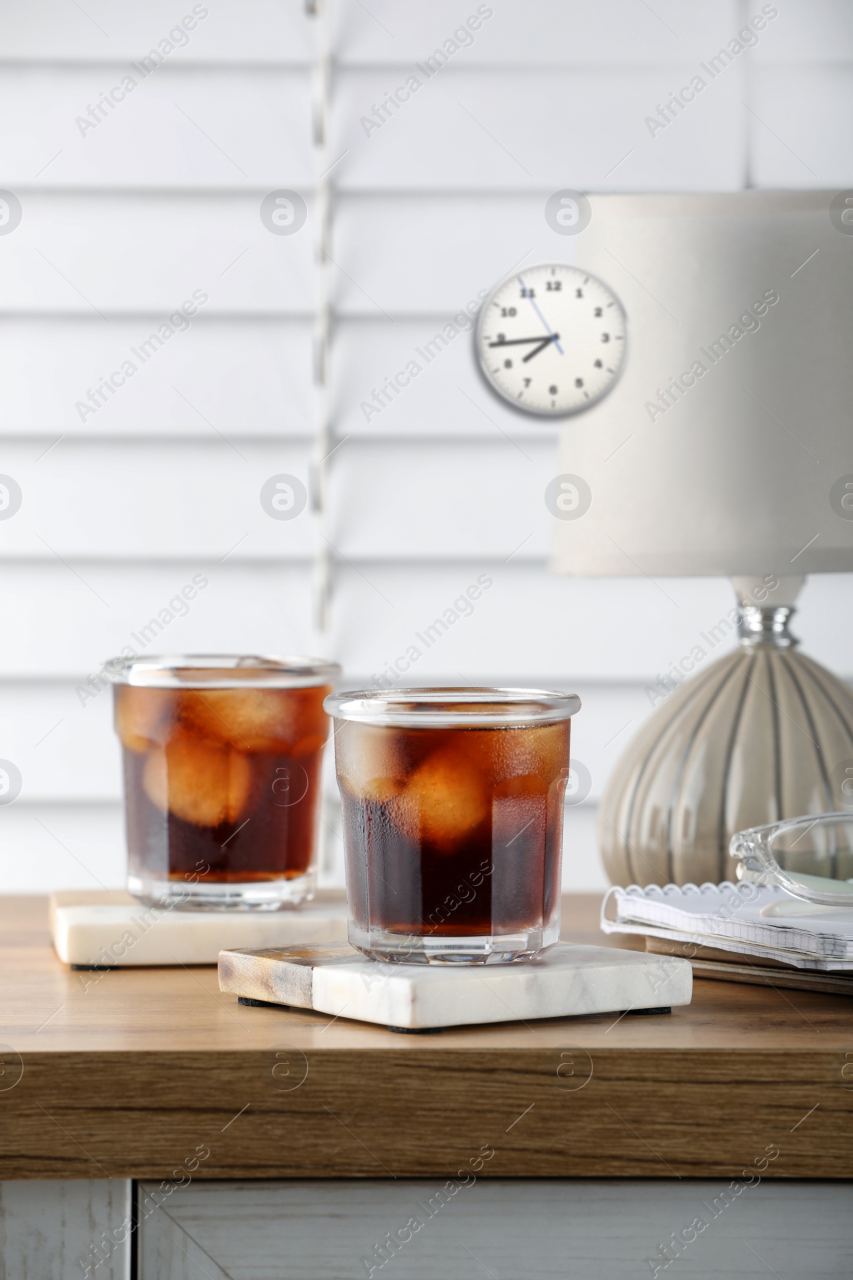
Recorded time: 7.43.55
